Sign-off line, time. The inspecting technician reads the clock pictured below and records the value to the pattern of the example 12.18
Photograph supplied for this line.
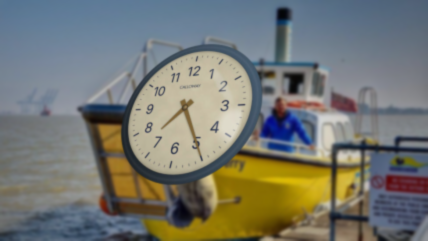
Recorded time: 7.25
